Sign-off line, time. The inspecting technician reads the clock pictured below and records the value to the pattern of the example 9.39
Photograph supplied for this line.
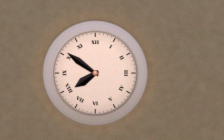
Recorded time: 7.51
